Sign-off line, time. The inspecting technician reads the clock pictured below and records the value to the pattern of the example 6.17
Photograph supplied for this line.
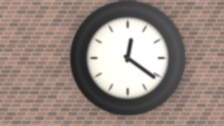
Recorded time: 12.21
